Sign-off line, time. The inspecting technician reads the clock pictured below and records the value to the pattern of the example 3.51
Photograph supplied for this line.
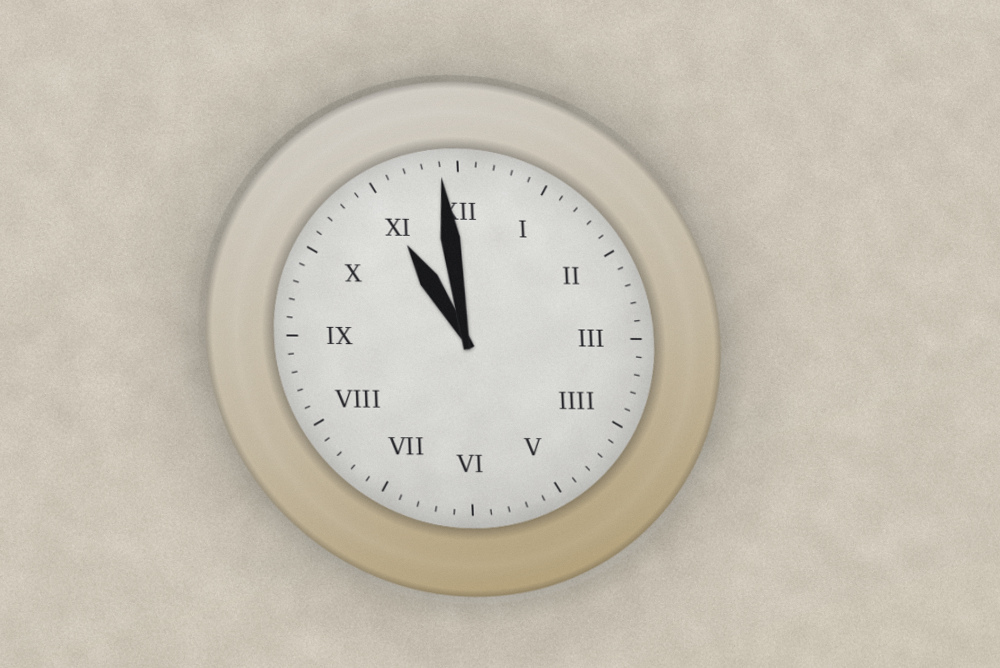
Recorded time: 10.59
